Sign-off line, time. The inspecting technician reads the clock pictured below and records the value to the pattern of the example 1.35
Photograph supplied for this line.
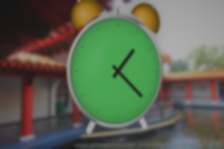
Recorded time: 1.22
